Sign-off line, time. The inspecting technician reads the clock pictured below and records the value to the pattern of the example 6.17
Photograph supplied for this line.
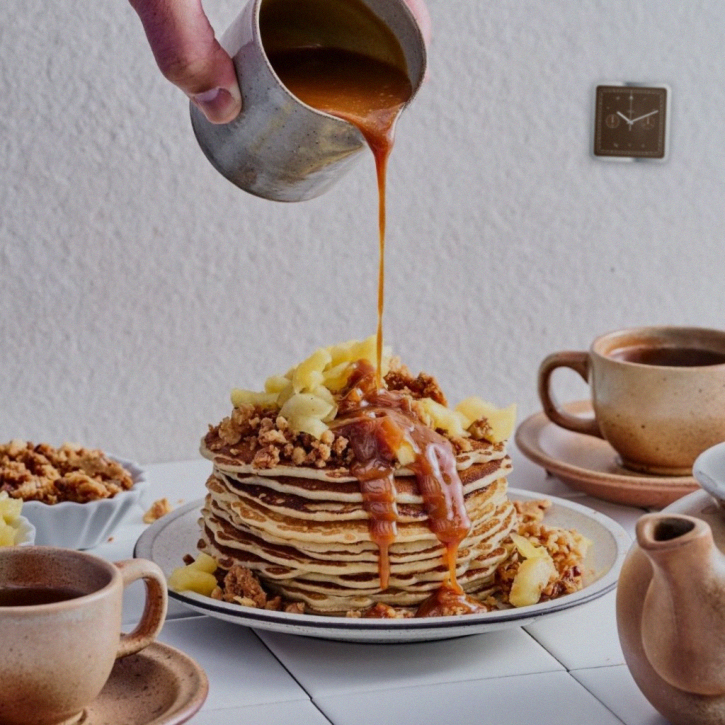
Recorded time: 10.11
